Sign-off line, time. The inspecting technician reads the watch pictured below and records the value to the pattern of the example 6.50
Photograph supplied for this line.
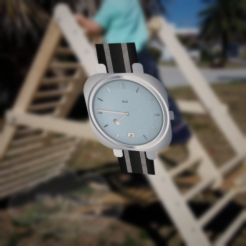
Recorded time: 7.46
